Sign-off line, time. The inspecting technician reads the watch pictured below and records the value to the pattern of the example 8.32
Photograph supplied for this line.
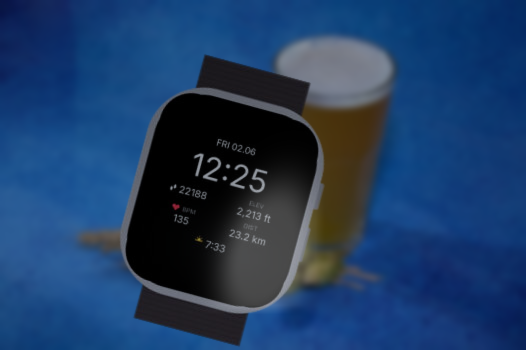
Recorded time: 12.25
